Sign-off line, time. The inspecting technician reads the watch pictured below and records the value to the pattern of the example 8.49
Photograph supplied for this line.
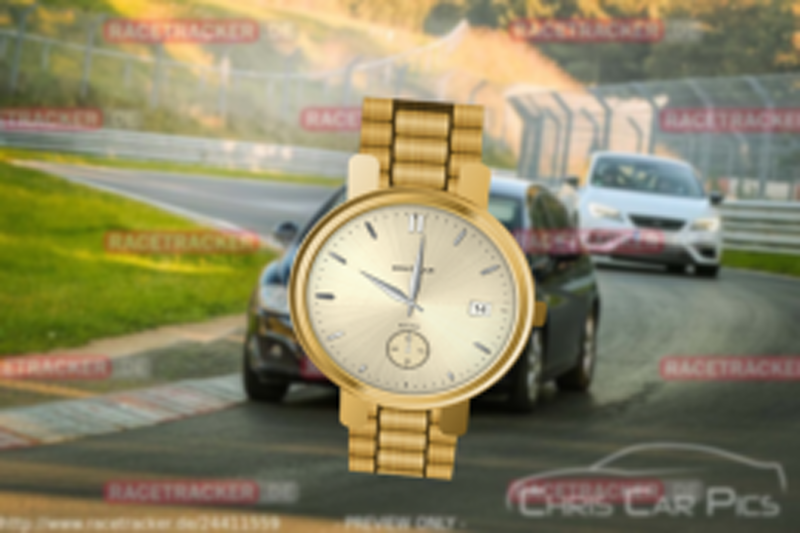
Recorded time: 10.01
